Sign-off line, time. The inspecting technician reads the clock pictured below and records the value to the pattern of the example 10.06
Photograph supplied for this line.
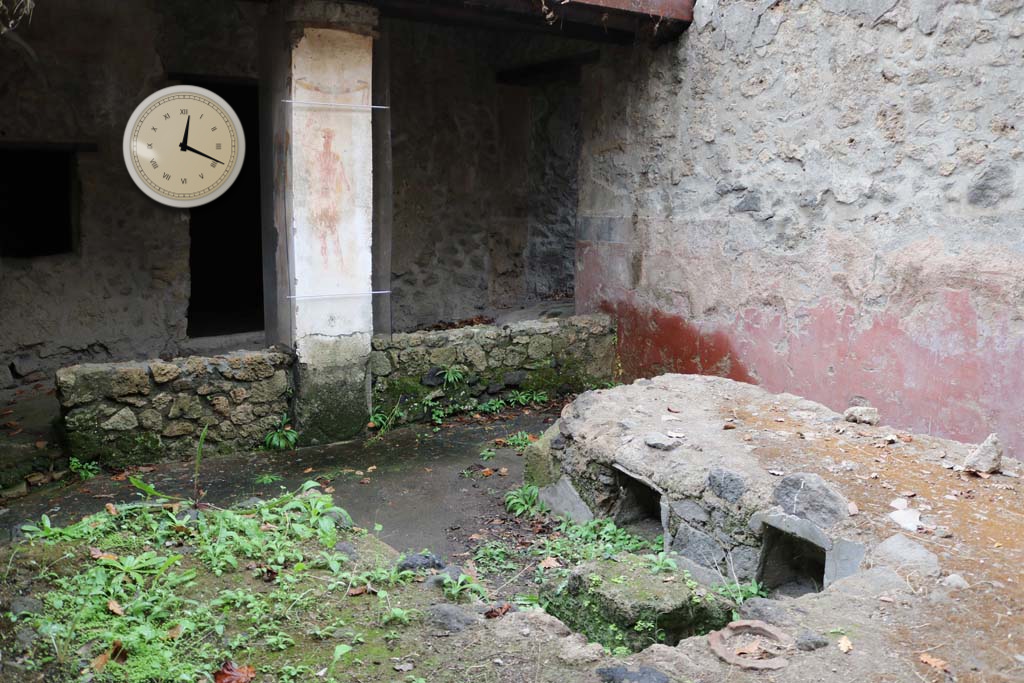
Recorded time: 12.19
